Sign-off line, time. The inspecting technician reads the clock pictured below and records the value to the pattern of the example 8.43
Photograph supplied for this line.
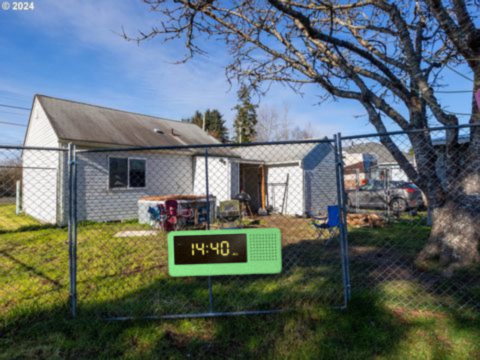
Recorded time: 14.40
